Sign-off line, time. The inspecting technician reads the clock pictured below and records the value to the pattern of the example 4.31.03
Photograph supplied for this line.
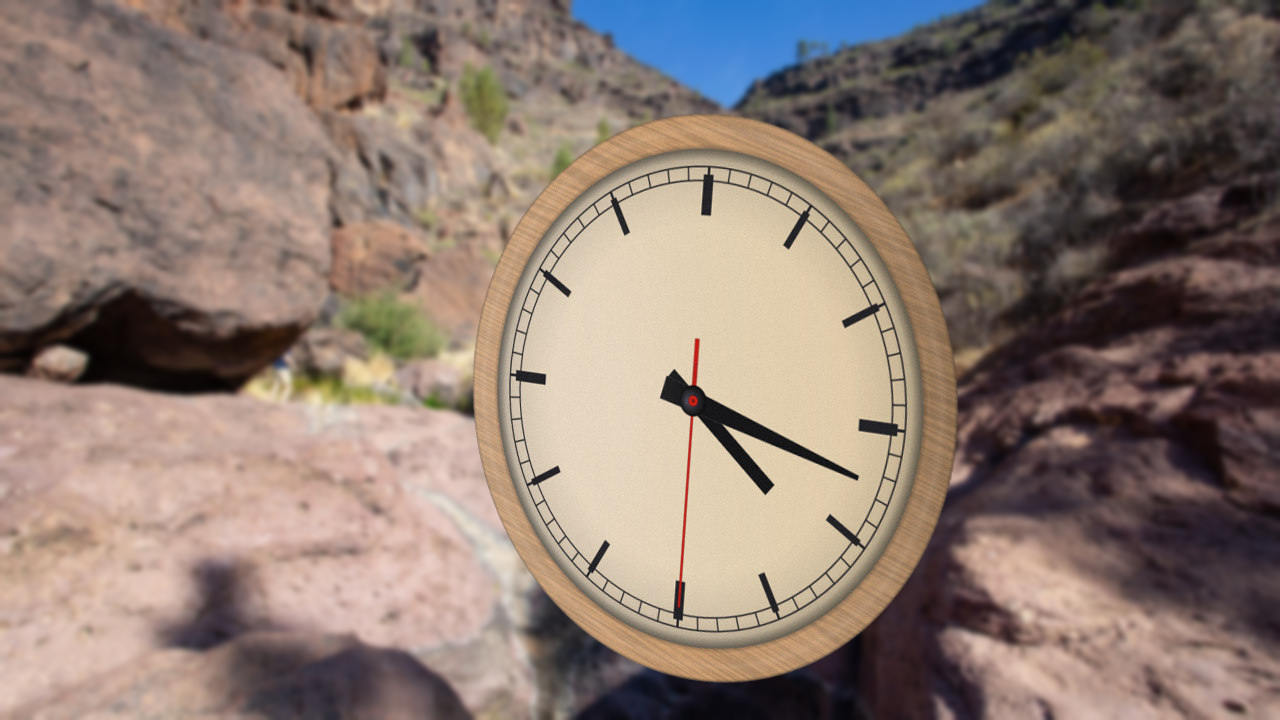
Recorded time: 4.17.30
